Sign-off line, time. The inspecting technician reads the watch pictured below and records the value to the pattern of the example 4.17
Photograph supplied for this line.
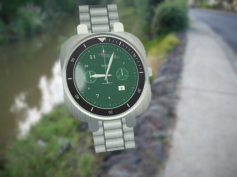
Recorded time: 9.04
